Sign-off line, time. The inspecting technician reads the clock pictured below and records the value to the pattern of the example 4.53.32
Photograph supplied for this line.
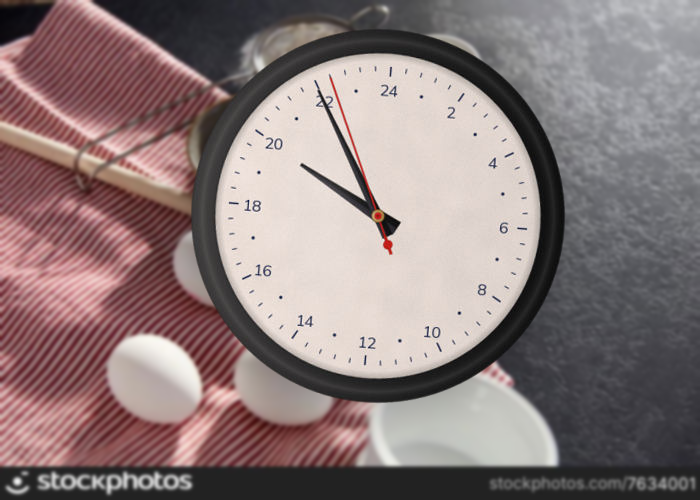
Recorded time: 19.54.56
